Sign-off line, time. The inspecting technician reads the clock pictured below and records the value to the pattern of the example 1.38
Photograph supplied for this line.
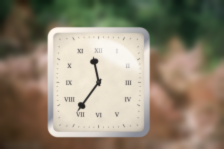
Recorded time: 11.36
